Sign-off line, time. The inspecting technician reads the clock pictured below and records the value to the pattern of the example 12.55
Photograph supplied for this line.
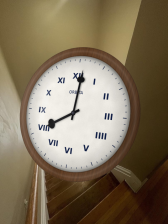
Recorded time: 8.01
